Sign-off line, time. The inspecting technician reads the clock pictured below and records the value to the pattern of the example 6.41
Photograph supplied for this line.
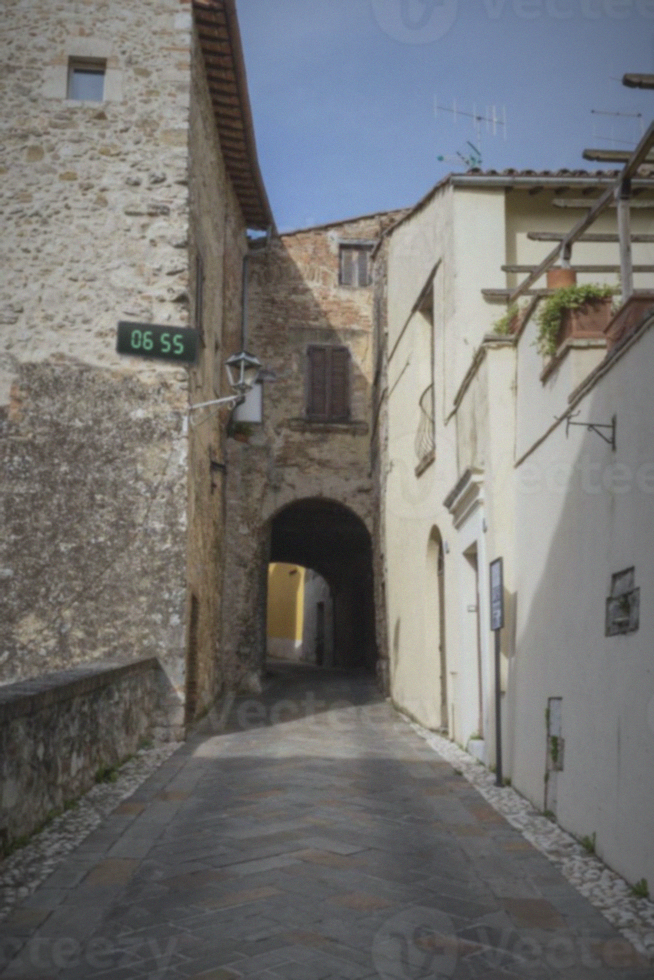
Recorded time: 6.55
